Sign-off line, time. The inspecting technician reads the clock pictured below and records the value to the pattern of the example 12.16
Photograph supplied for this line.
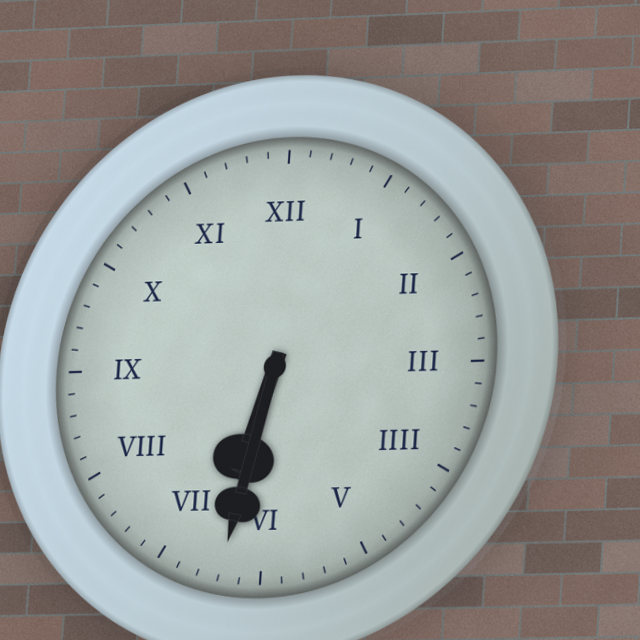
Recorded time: 6.32
